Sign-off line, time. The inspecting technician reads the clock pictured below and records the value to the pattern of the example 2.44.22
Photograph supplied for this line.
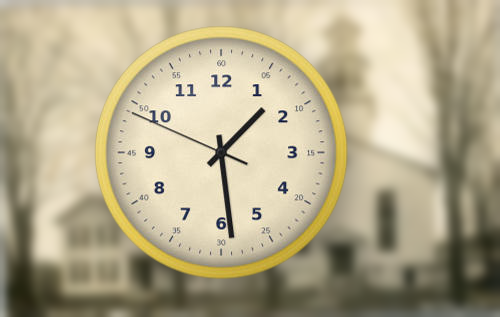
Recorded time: 1.28.49
